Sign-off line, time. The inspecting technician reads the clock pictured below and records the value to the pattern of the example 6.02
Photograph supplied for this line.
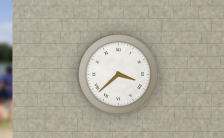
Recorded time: 3.38
